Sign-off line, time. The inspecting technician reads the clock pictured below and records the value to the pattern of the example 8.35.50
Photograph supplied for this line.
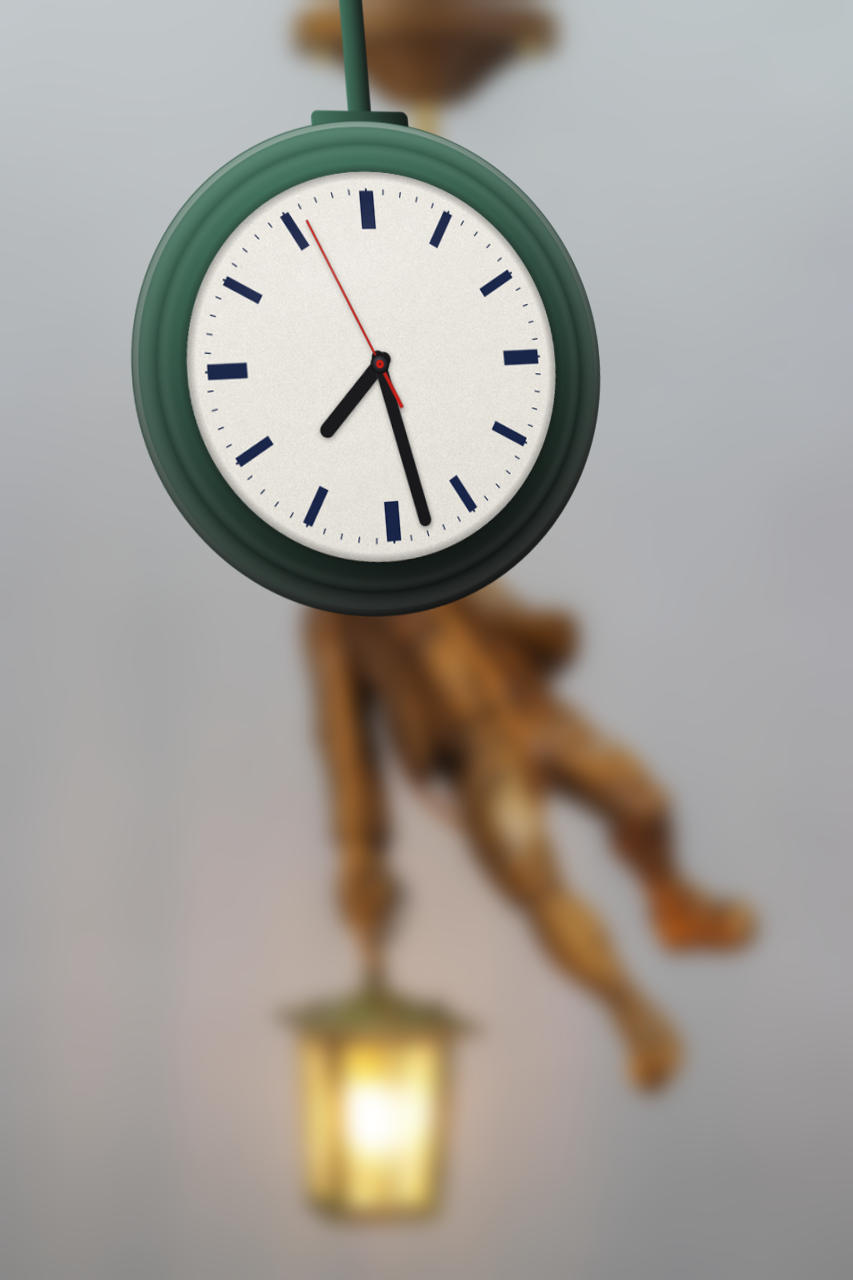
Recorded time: 7.27.56
